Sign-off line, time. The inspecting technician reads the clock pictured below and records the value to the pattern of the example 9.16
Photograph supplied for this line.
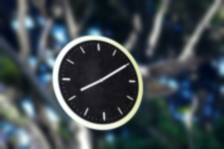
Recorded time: 8.10
